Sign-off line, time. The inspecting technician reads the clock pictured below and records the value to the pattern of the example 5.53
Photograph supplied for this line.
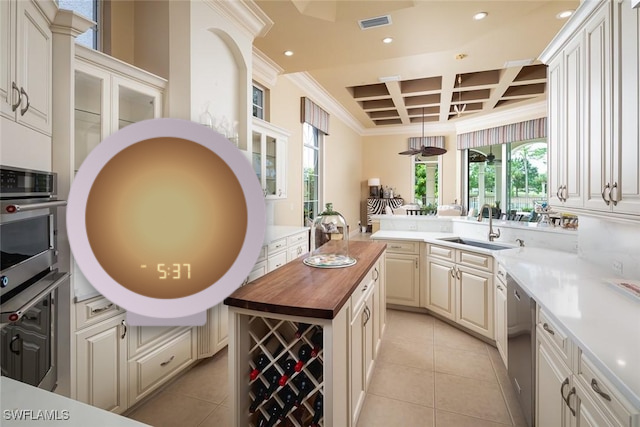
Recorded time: 5.37
